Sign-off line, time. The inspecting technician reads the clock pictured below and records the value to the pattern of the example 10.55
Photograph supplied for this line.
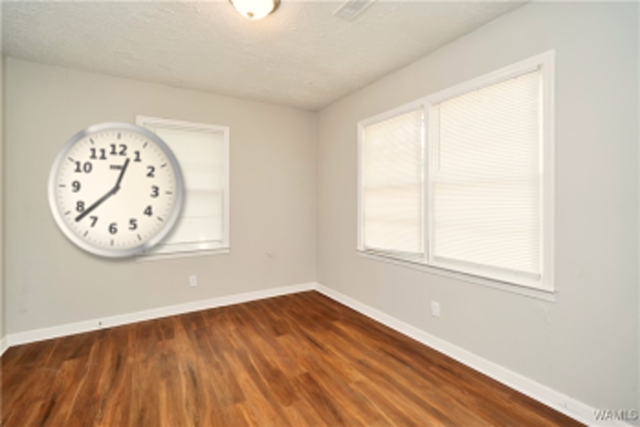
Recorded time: 12.38
